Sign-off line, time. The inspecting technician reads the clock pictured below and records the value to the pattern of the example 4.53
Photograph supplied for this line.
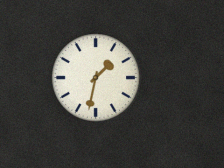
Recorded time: 1.32
